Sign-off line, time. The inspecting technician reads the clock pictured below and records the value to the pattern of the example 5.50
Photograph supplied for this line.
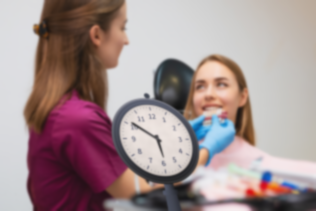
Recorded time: 5.51
